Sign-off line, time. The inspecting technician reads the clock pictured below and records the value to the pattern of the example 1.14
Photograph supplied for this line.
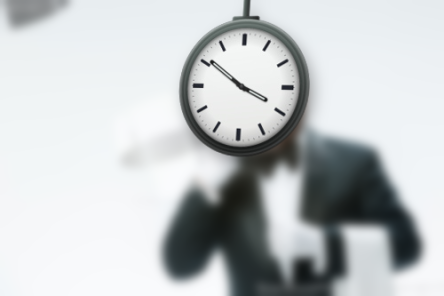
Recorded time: 3.51
